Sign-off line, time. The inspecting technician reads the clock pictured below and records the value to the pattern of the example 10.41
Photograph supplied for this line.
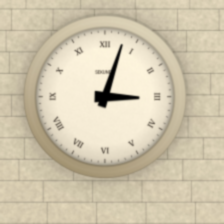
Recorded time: 3.03
